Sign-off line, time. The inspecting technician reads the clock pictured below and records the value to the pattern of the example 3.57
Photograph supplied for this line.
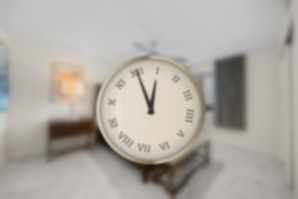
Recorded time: 1.00
